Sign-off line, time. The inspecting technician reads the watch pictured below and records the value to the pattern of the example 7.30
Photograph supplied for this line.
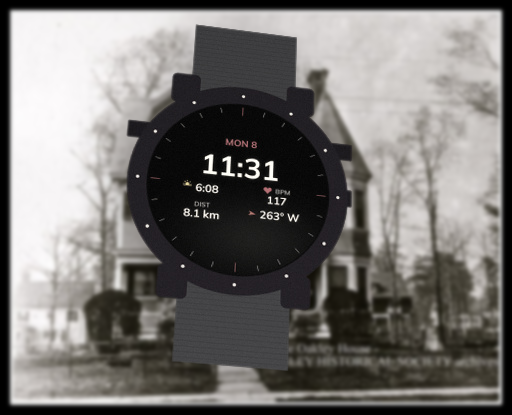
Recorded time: 11.31
